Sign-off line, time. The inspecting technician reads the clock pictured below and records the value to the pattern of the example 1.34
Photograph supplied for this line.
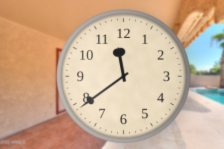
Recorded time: 11.39
